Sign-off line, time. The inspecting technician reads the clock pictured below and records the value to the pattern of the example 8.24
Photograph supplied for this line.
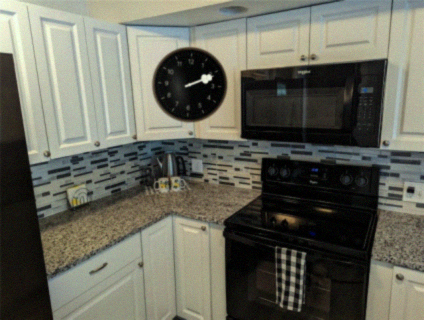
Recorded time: 2.11
